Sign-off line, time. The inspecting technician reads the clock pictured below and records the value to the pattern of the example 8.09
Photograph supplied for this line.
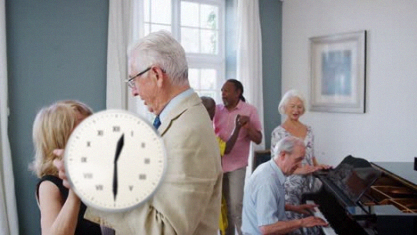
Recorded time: 12.30
